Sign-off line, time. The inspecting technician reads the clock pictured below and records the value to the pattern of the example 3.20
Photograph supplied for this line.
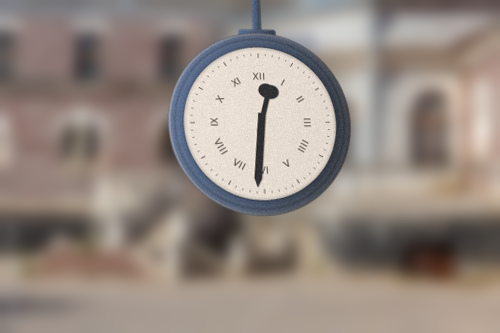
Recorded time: 12.31
